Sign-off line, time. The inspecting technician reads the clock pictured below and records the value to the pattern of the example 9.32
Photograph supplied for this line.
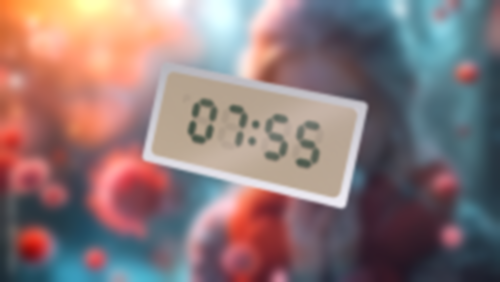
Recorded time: 7.55
